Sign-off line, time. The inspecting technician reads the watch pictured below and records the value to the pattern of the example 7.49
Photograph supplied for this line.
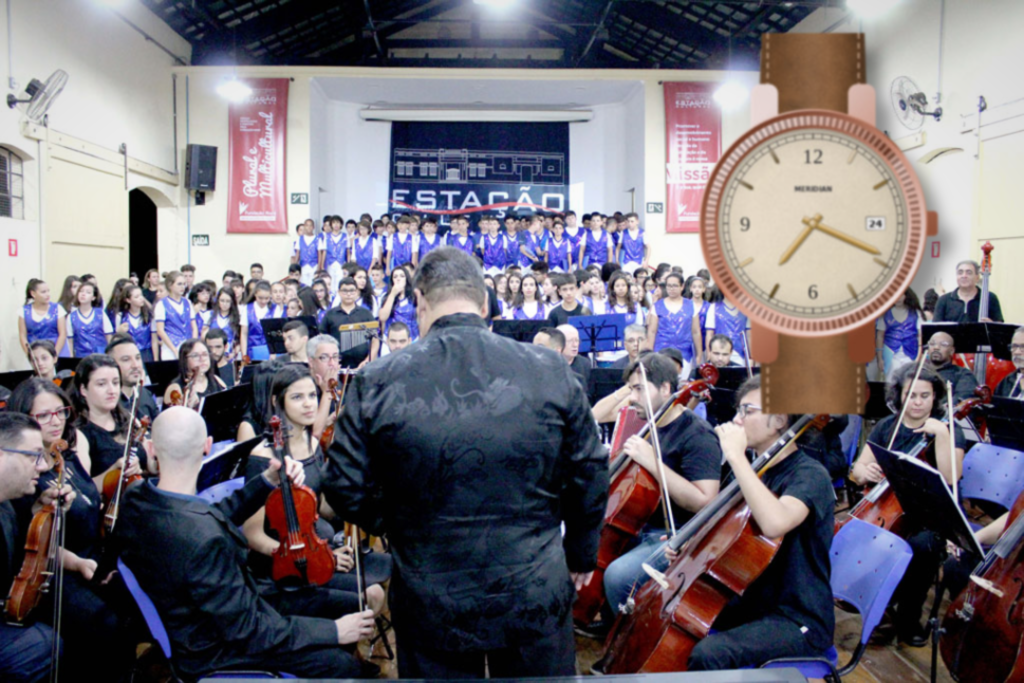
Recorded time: 7.19
